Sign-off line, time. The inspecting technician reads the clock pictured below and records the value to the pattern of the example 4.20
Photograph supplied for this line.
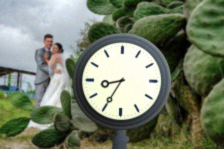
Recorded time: 8.35
